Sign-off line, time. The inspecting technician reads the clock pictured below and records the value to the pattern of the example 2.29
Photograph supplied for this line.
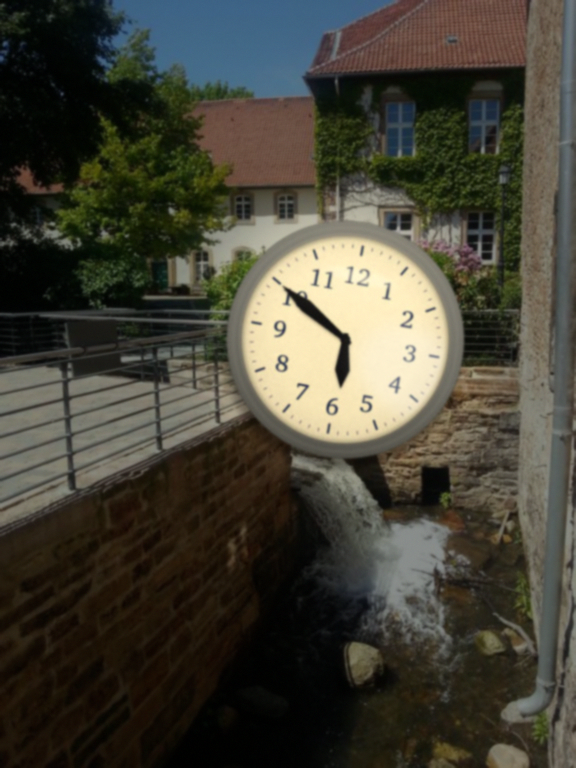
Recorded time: 5.50
